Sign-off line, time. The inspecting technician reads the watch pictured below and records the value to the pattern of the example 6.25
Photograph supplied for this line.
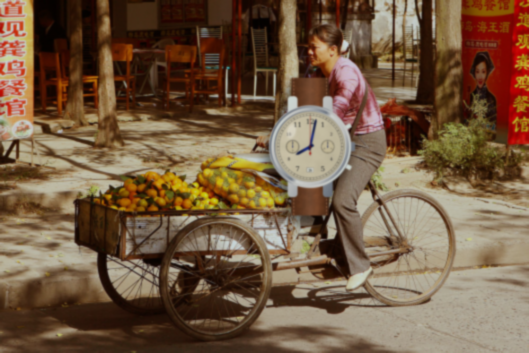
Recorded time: 8.02
